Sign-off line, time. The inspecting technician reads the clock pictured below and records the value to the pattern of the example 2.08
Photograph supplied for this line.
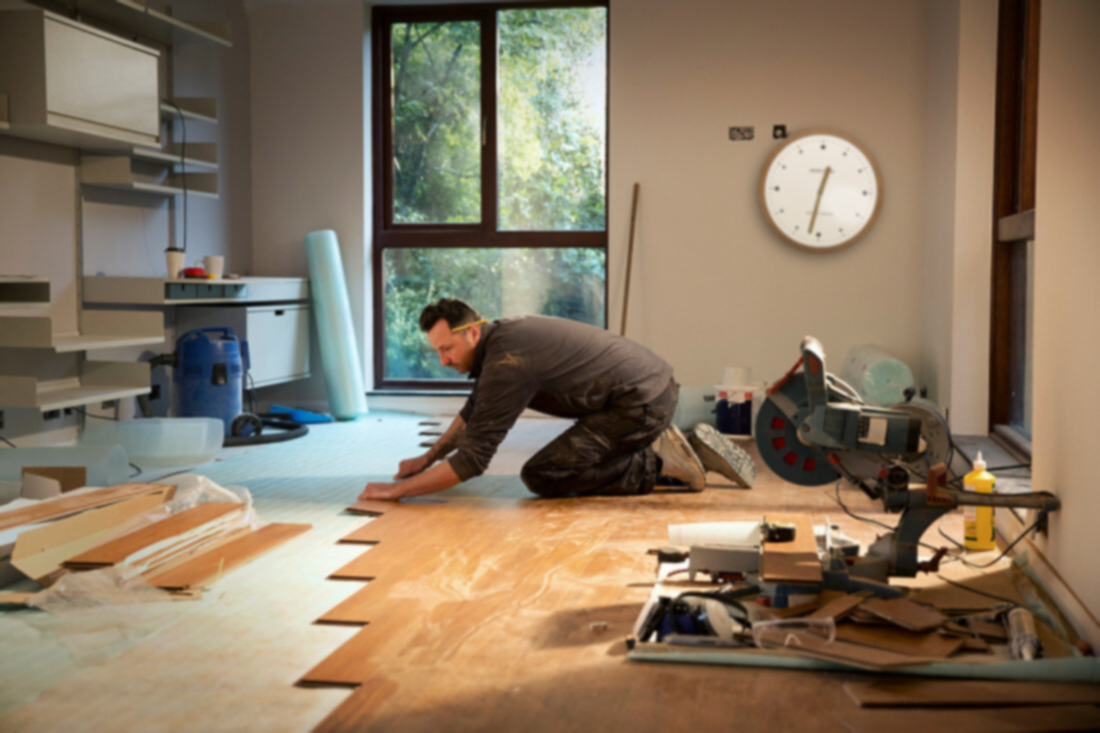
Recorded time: 12.32
